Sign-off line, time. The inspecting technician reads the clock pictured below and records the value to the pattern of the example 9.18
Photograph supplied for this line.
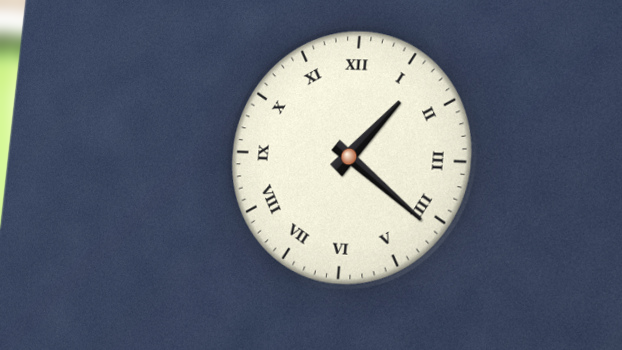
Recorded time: 1.21
